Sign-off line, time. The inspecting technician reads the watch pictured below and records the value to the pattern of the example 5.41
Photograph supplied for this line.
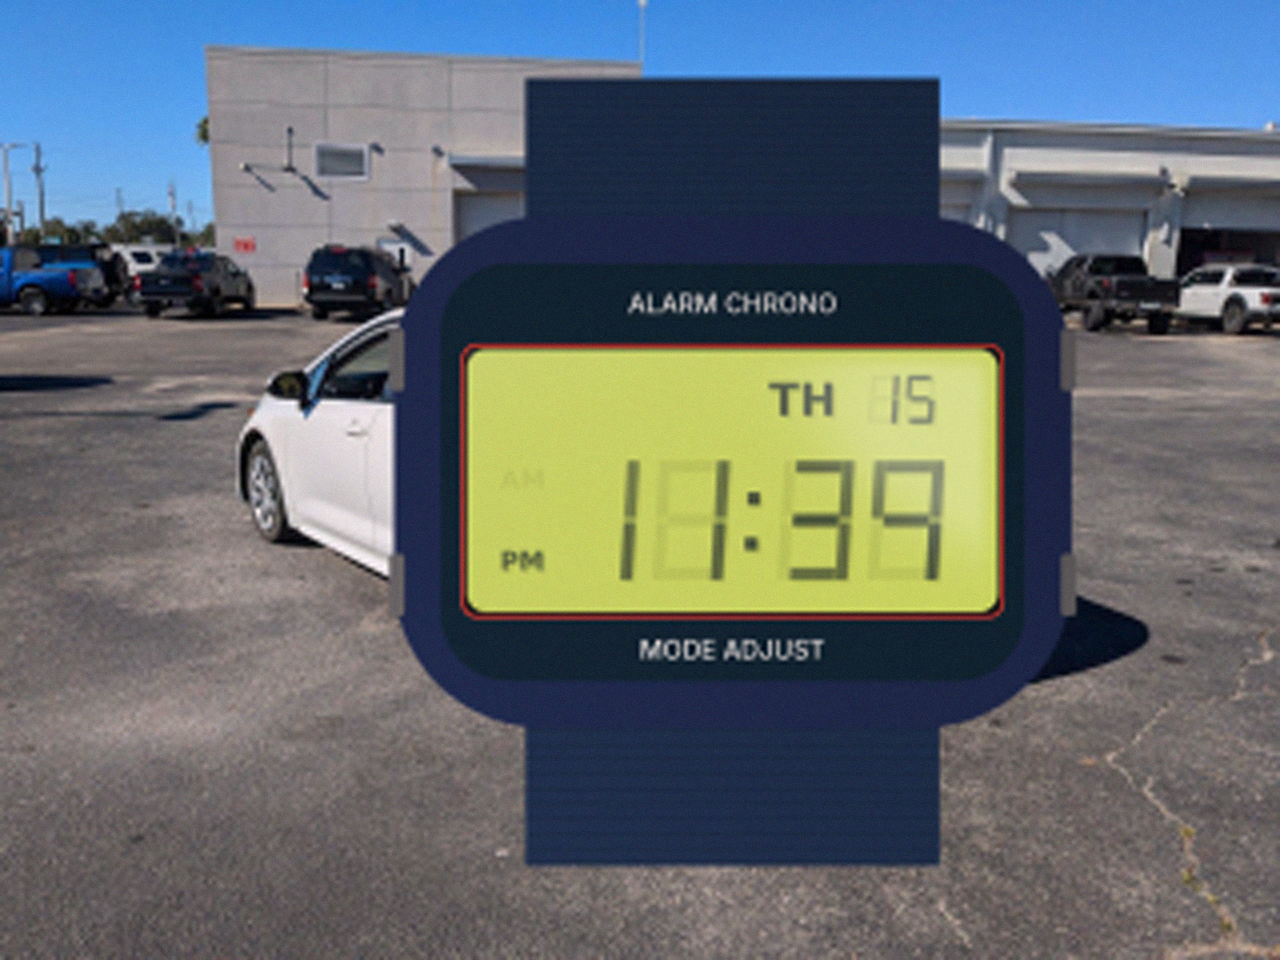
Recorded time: 11.39
